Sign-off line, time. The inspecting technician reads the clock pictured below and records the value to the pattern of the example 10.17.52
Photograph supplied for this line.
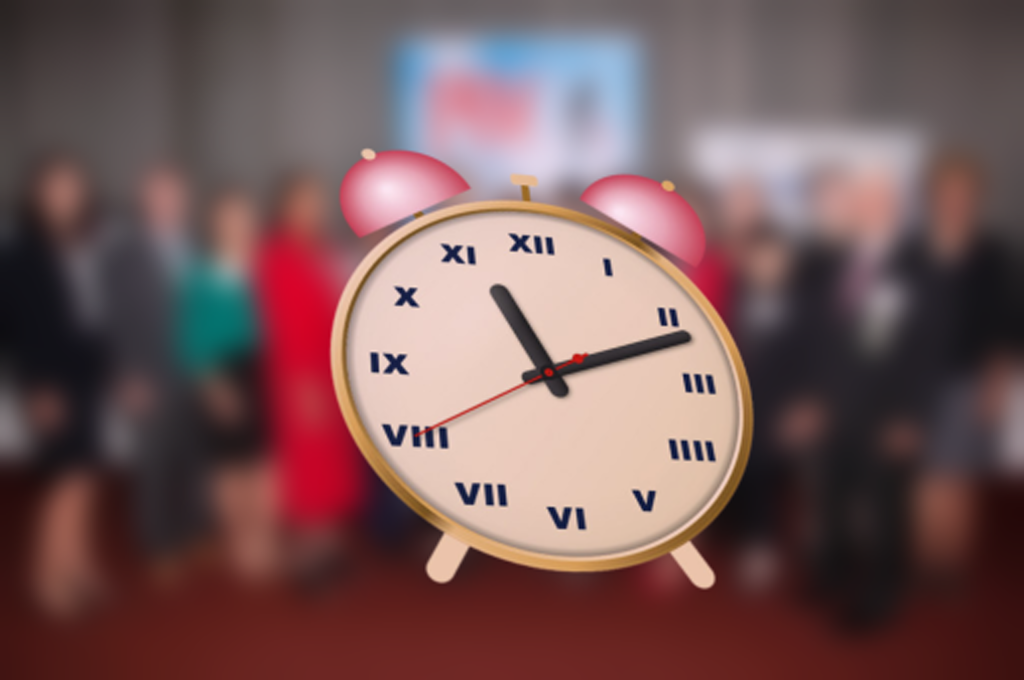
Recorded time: 11.11.40
